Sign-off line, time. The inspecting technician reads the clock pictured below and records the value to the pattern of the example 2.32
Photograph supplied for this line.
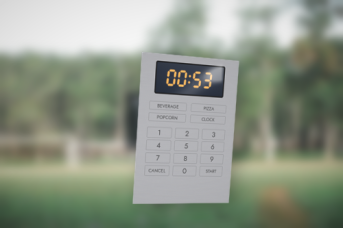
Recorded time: 0.53
